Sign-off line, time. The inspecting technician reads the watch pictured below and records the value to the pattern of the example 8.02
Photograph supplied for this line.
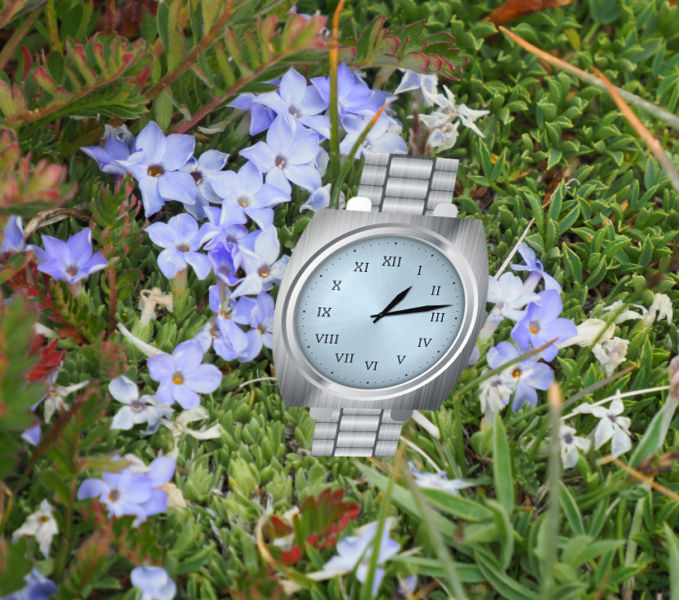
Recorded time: 1.13
